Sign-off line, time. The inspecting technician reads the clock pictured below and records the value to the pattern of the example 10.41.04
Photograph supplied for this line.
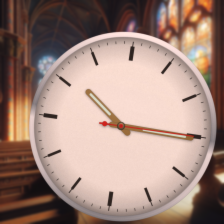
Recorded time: 10.15.15
